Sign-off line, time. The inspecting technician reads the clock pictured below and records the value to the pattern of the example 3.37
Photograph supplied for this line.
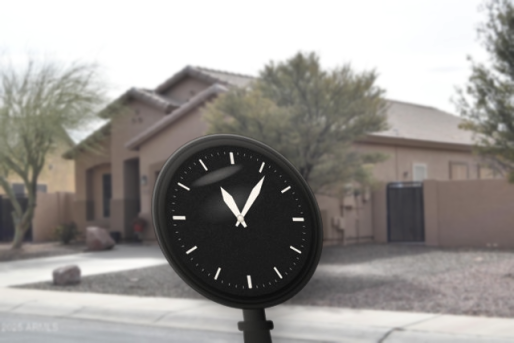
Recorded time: 11.06
